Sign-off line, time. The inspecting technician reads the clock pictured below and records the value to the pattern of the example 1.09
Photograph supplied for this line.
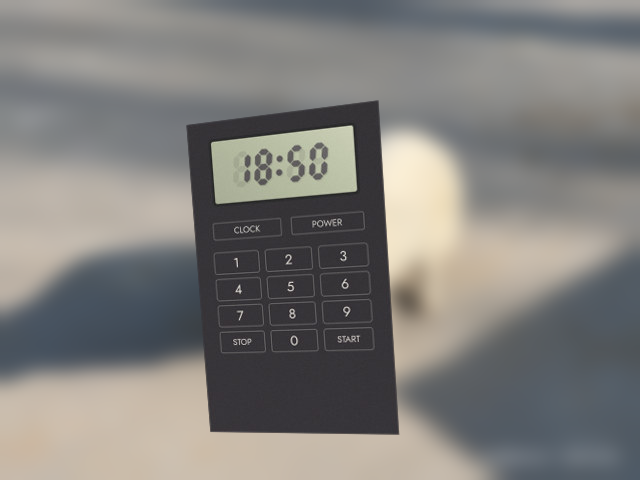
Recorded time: 18.50
